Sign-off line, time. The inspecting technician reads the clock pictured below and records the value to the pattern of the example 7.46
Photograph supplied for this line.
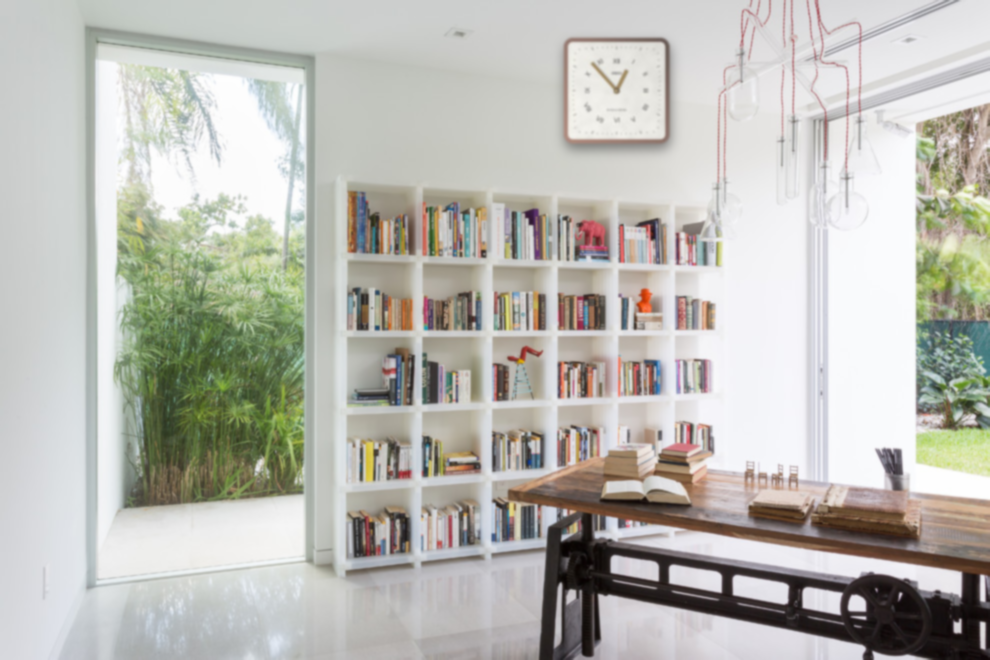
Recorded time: 12.53
